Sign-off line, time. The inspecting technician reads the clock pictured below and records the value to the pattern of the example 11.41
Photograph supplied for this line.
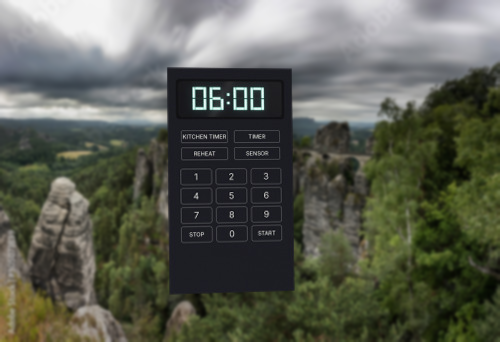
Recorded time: 6.00
